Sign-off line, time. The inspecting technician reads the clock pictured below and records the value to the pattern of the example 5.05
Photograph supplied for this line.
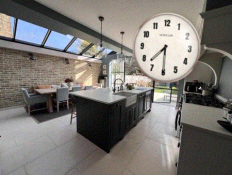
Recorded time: 7.30
